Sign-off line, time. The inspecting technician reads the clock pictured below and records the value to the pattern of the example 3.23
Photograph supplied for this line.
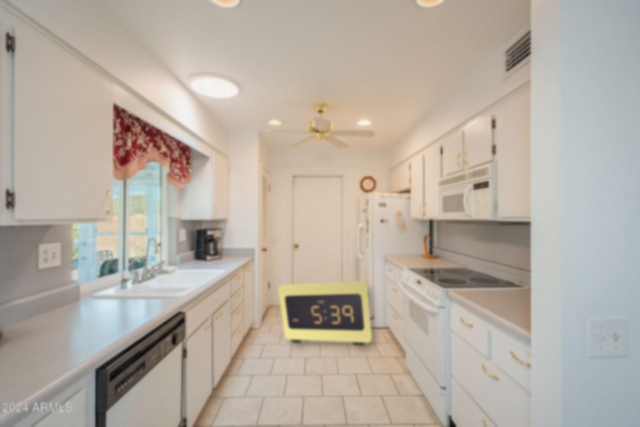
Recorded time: 5.39
